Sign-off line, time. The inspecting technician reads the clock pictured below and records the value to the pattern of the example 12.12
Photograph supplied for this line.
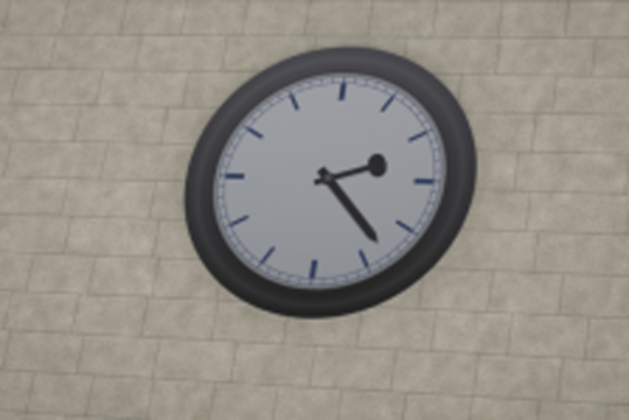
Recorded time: 2.23
